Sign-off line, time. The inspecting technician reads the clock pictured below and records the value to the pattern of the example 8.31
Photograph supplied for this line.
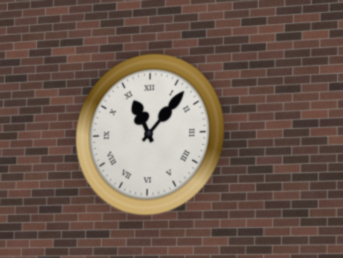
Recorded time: 11.07
